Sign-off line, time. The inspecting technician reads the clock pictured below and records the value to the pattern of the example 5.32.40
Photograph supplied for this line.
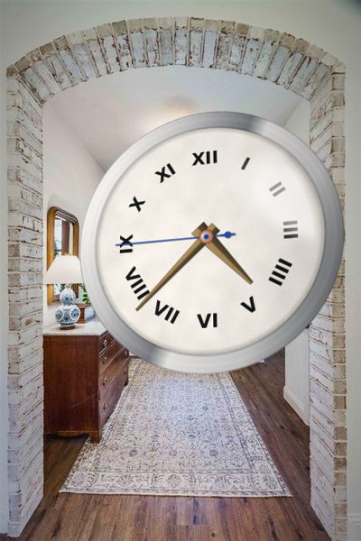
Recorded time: 4.37.45
